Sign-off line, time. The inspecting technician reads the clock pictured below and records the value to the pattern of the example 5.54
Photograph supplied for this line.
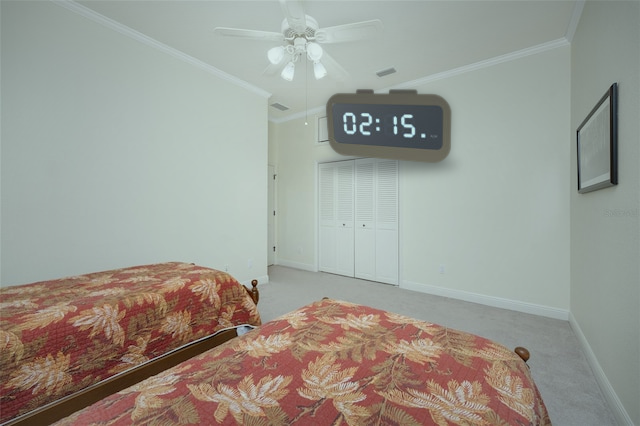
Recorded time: 2.15
